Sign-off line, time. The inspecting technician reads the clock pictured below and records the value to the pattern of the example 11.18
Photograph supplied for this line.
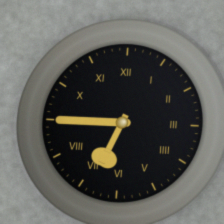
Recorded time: 6.45
